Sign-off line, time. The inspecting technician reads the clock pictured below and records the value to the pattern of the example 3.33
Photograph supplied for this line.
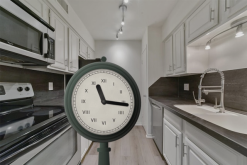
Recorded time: 11.16
